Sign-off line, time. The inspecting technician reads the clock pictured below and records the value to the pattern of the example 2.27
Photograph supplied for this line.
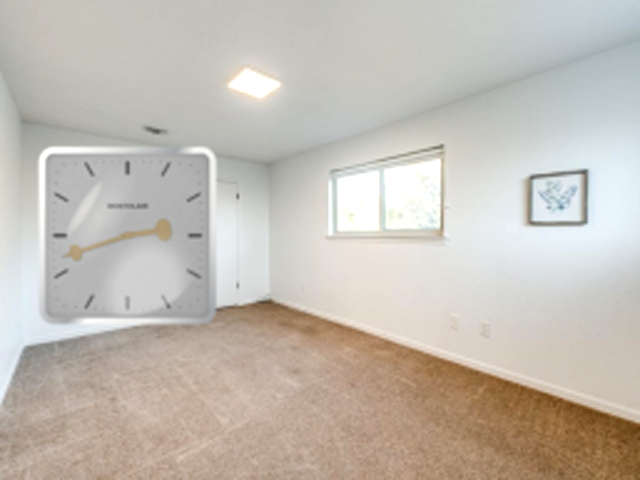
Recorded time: 2.42
